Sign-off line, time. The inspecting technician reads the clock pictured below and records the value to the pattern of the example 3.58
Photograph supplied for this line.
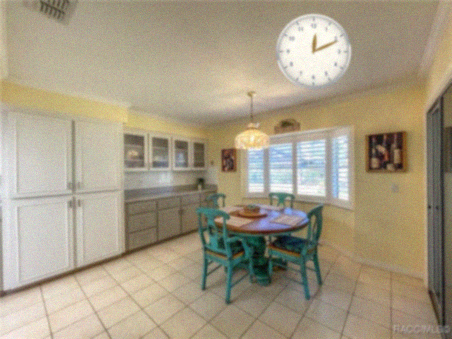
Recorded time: 12.11
